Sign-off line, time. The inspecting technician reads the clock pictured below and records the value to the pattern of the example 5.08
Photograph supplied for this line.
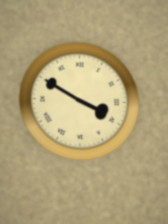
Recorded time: 3.50
